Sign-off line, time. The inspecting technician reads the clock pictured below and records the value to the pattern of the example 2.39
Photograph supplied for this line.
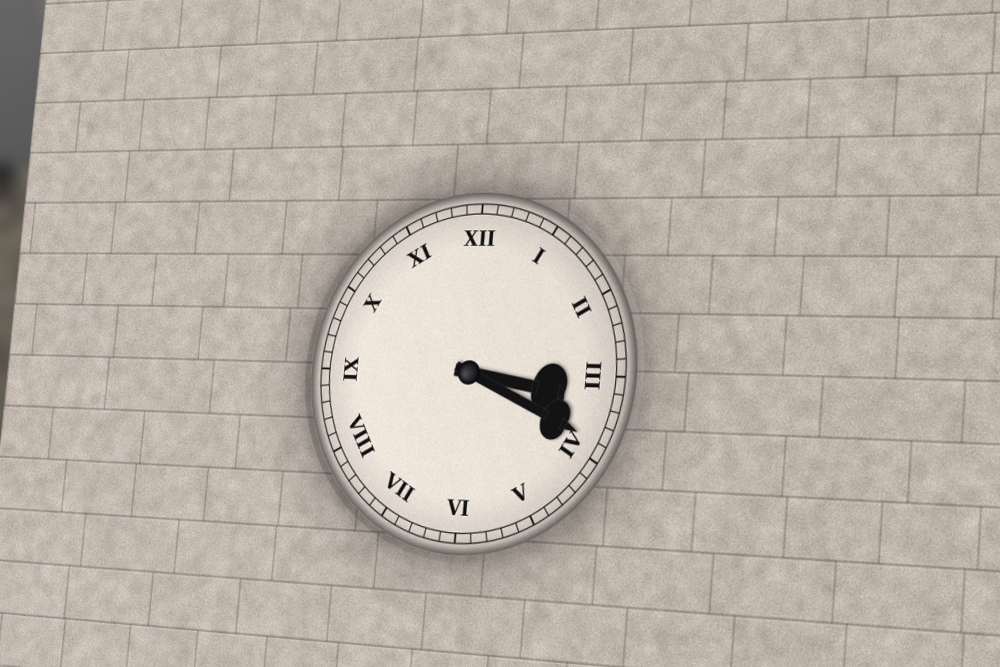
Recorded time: 3.19
